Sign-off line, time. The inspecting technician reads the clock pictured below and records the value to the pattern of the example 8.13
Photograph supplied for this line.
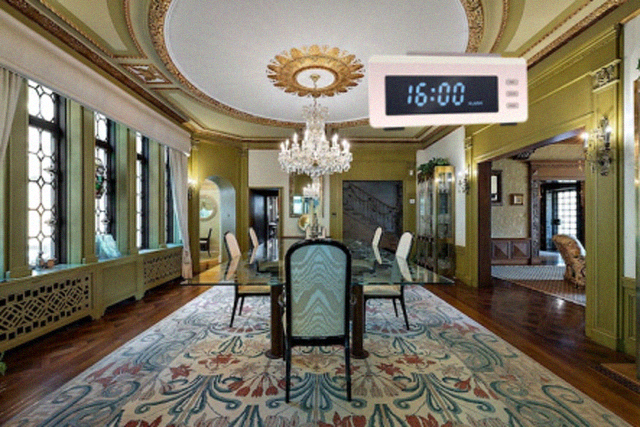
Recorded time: 16.00
